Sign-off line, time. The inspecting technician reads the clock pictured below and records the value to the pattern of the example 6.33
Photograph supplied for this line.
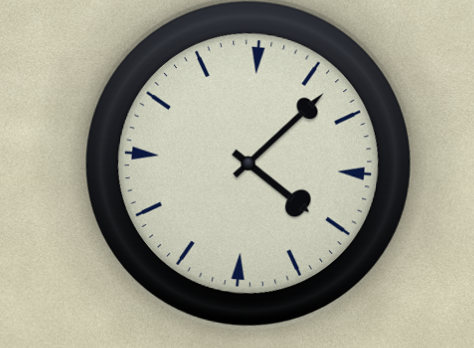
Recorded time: 4.07
